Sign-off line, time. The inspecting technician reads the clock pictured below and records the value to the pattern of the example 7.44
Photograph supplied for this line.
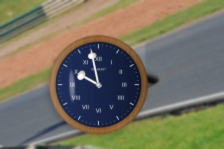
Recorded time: 9.58
